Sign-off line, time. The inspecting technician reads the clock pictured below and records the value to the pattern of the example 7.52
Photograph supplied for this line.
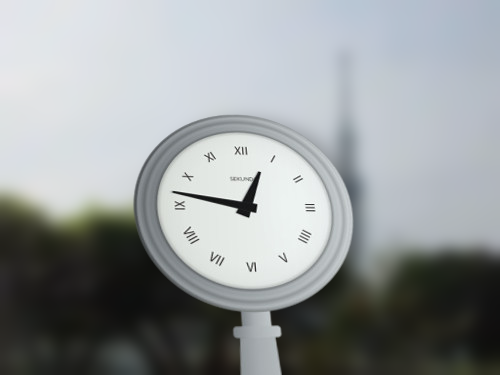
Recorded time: 12.47
